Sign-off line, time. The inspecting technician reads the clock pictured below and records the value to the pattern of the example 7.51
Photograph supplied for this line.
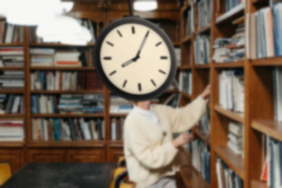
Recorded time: 8.05
